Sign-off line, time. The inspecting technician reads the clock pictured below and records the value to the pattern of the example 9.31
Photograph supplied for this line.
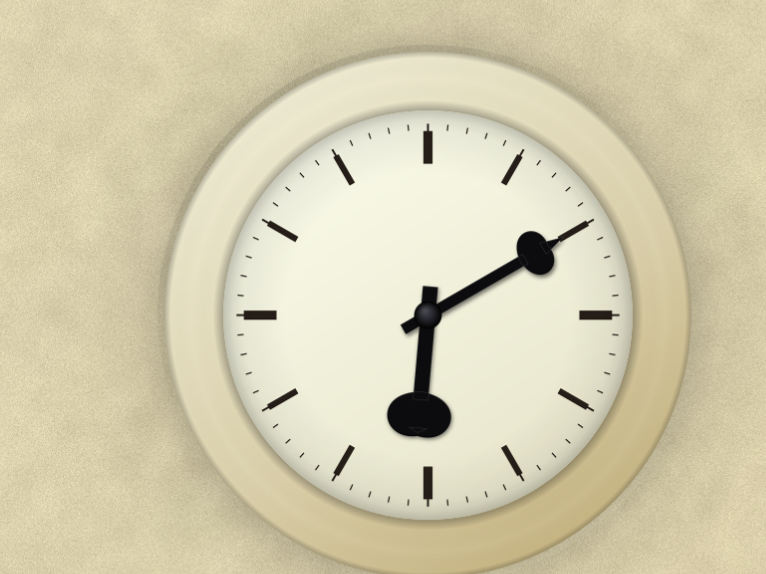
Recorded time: 6.10
